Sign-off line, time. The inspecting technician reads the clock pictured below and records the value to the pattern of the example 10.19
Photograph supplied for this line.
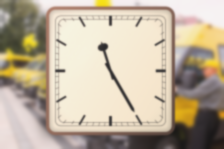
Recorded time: 11.25
